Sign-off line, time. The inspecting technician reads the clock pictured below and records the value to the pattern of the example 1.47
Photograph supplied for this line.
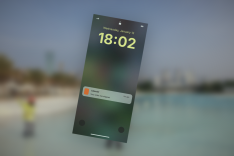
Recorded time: 18.02
